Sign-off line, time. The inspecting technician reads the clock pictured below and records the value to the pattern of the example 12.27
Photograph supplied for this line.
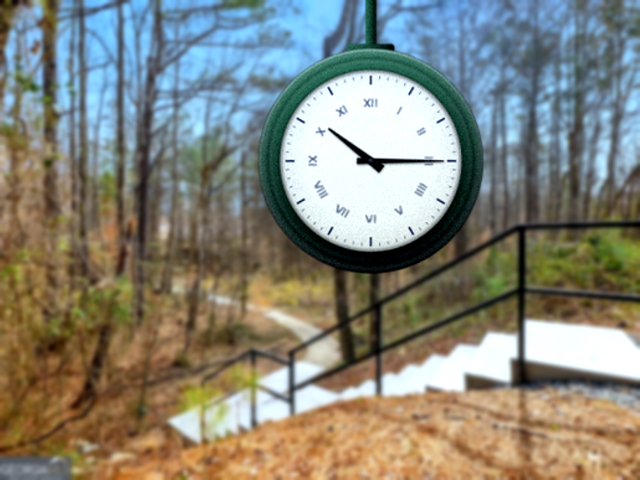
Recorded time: 10.15
